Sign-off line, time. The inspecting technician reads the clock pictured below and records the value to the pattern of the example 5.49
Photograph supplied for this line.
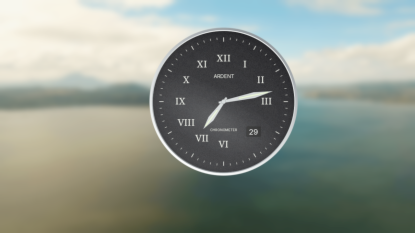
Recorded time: 7.13
